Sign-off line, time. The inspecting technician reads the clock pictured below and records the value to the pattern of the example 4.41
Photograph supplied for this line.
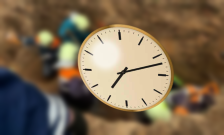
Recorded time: 7.12
